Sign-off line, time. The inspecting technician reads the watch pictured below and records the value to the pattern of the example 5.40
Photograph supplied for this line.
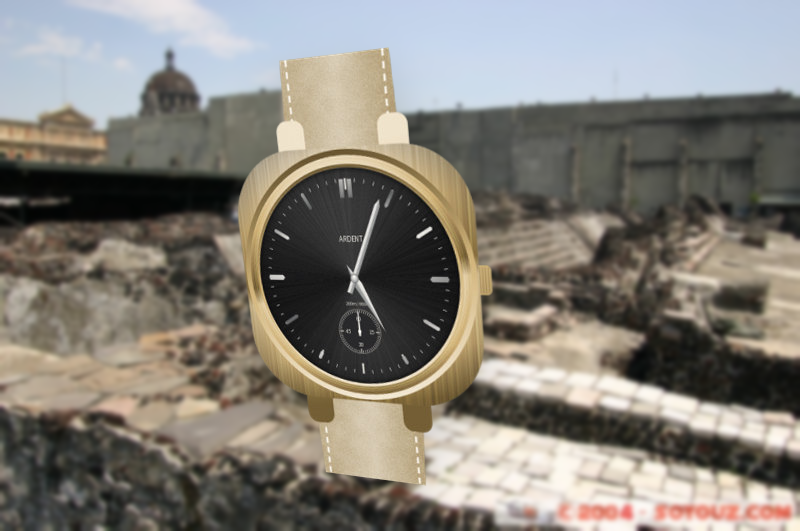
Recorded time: 5.04
